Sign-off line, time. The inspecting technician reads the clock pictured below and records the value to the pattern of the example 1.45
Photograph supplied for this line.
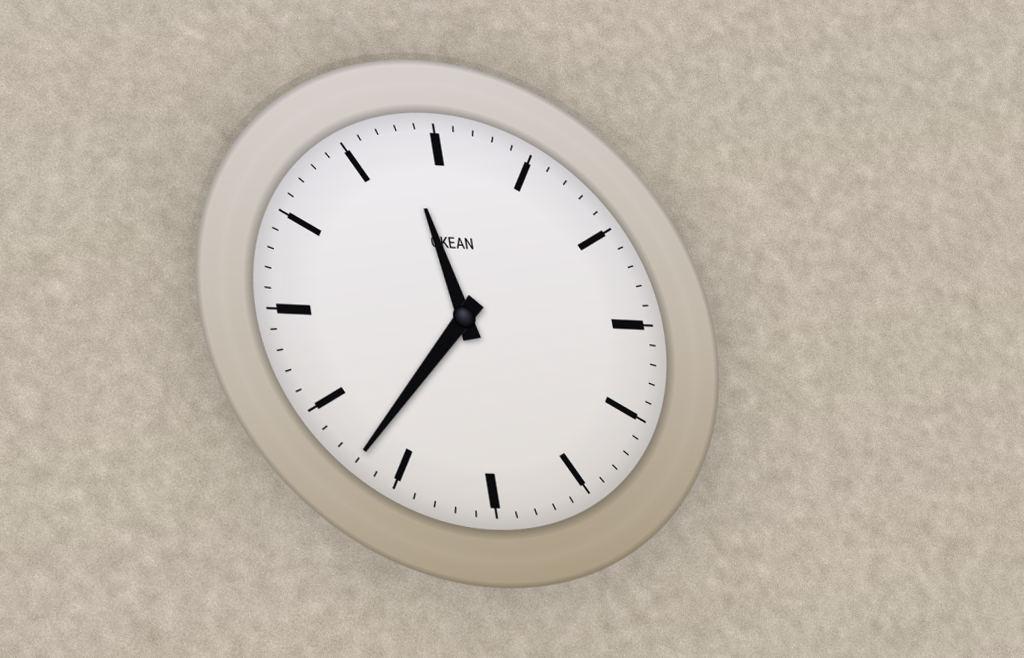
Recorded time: 11.37
